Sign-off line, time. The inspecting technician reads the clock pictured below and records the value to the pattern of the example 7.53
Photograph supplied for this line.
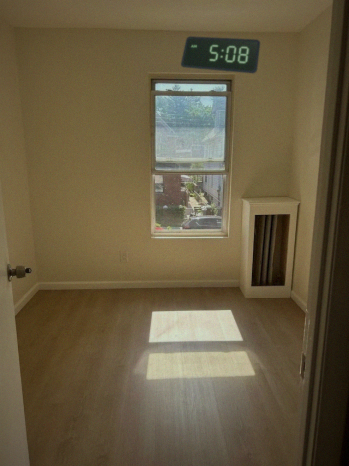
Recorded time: 5.08
